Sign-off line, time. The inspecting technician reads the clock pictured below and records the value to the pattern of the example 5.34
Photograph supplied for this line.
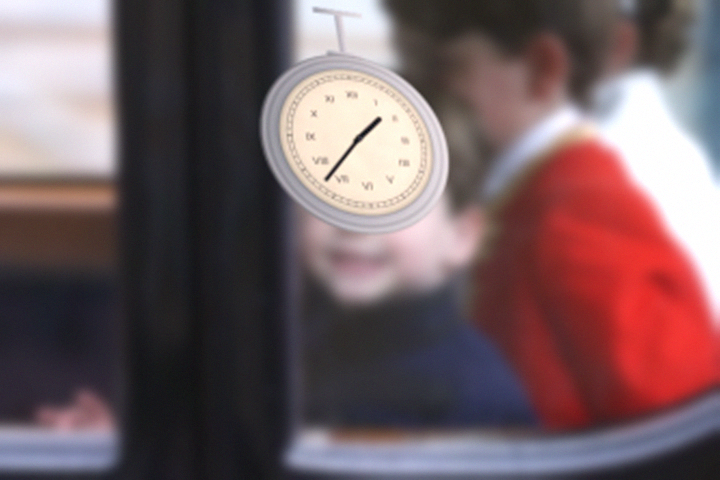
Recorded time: 1.37
